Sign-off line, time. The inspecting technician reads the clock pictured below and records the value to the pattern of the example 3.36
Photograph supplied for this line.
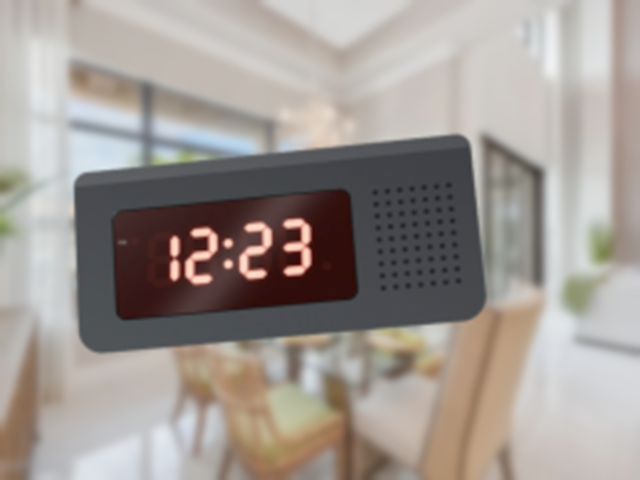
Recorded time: 12.23
